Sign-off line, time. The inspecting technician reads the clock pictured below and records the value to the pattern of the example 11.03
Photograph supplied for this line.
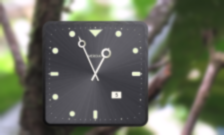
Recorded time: 12.56
